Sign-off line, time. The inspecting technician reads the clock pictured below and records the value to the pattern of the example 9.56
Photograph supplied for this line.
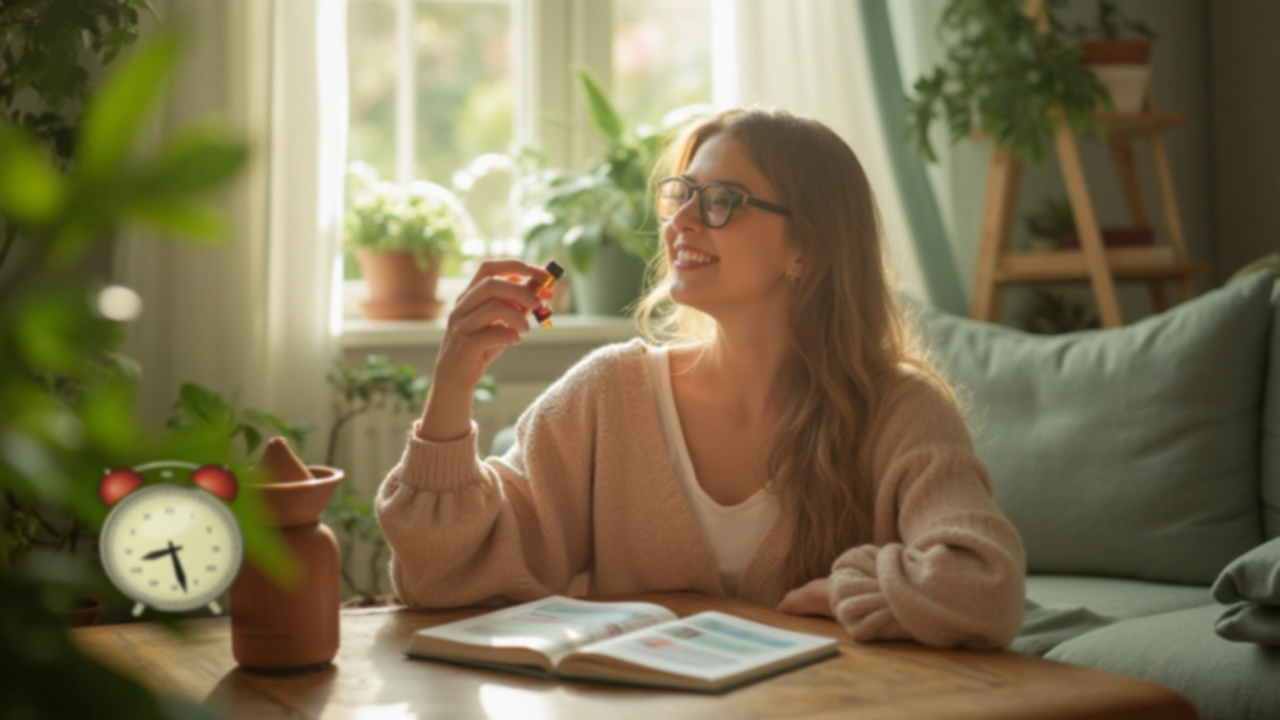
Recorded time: 8.28
